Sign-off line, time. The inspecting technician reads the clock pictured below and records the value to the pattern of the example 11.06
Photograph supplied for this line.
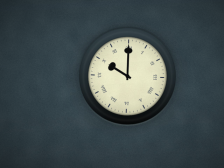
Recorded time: 10.00
